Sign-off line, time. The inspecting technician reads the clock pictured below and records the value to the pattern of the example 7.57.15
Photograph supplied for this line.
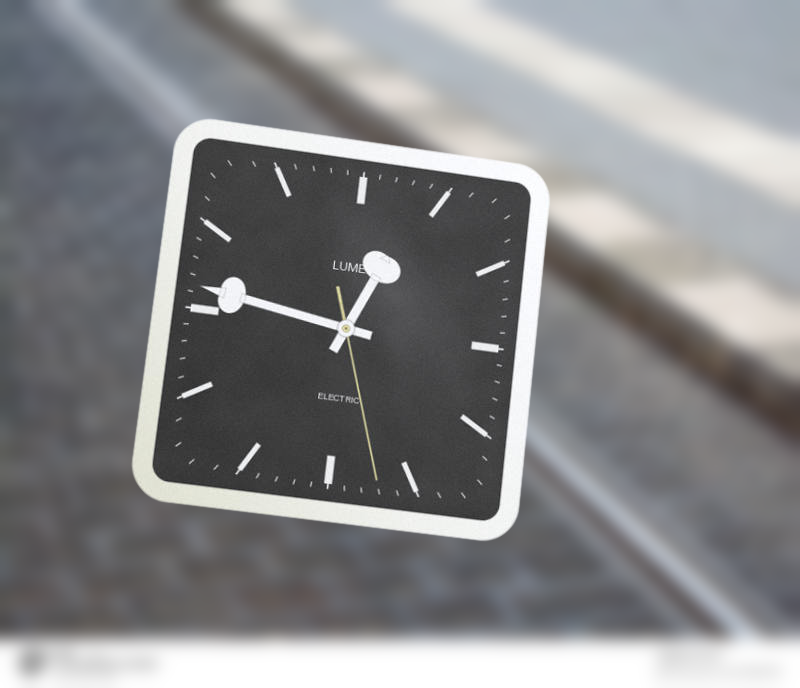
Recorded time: 12.46.27
